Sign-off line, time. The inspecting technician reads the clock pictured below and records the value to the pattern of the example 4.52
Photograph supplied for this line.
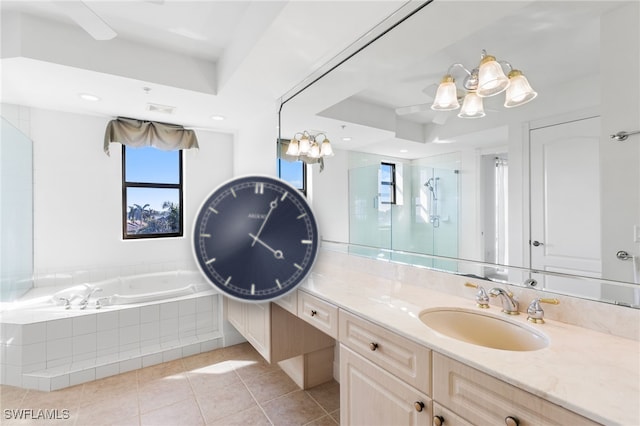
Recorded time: 4.04
